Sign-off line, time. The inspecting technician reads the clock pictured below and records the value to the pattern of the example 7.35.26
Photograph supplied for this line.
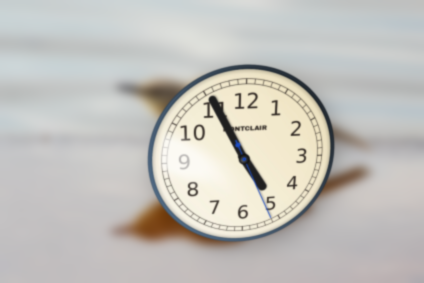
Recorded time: 4.55.26
